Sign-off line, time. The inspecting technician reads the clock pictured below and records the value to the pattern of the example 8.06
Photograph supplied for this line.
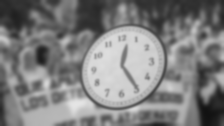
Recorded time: 12.25
